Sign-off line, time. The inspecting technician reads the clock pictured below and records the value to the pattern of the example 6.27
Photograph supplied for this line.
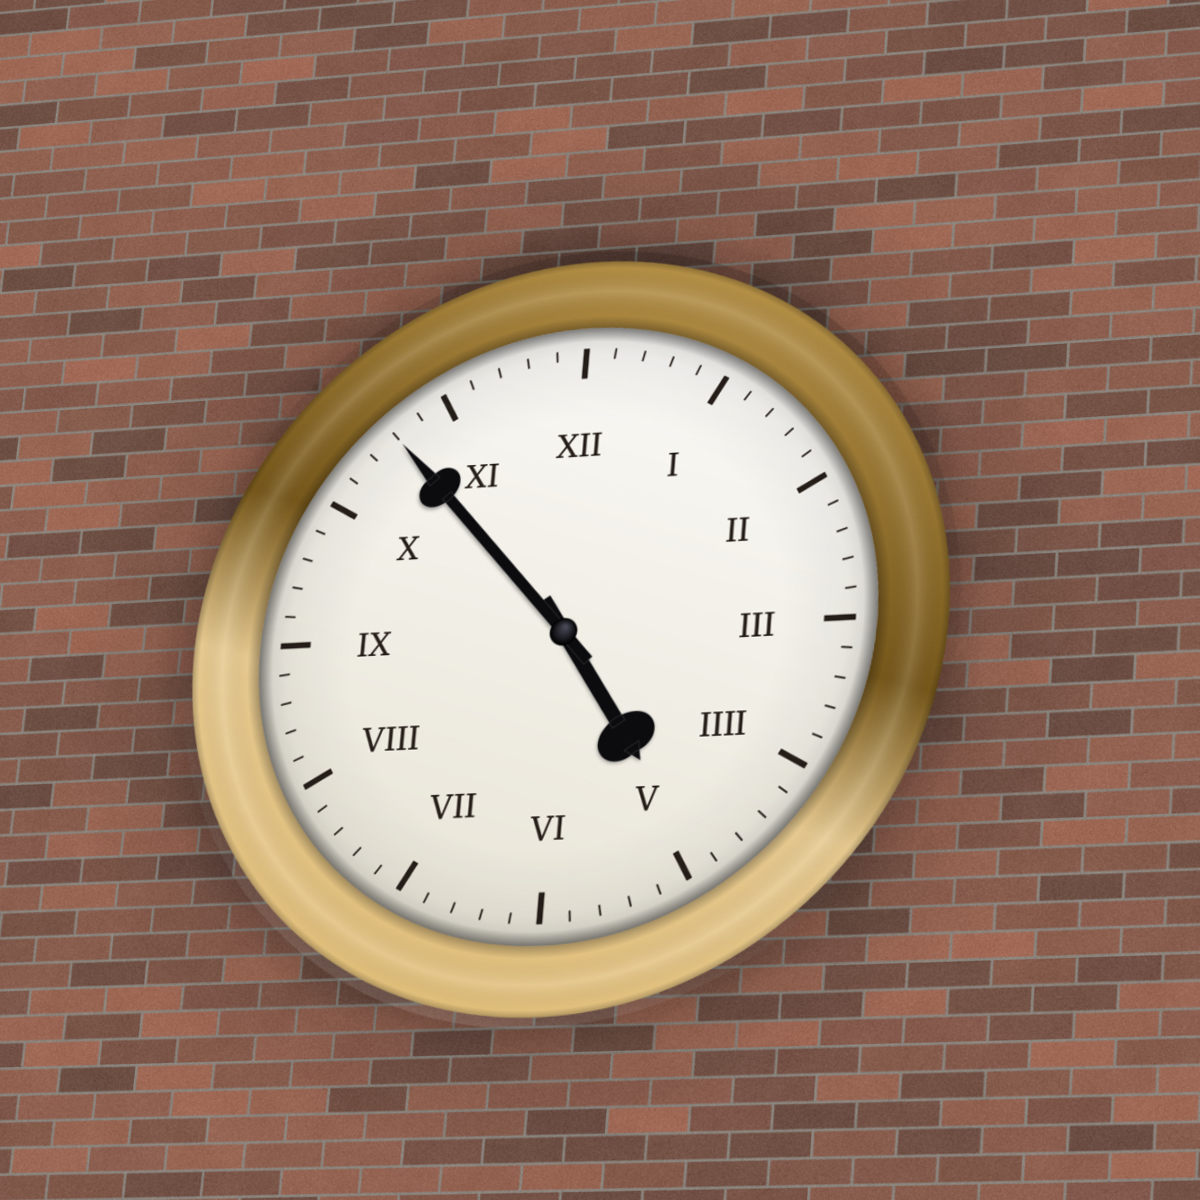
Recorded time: 4.53
